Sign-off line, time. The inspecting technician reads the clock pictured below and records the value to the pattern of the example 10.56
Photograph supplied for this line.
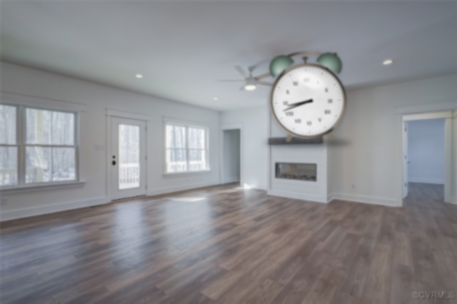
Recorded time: 8.42
